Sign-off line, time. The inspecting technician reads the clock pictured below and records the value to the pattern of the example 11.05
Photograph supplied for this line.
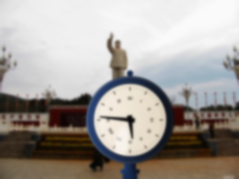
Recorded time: 5.46
